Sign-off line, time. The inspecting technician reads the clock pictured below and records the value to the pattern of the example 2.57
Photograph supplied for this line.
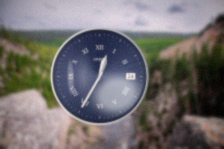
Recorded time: 12.35
